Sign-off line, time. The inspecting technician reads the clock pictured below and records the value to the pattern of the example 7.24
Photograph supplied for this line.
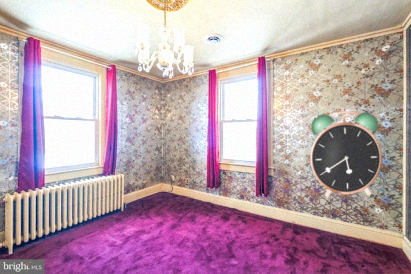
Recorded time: 5.40
